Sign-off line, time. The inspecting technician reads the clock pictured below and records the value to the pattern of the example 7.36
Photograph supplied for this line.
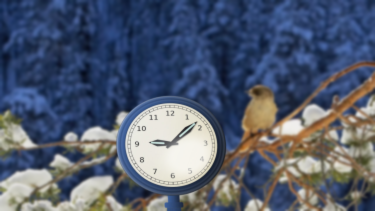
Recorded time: 9.08
